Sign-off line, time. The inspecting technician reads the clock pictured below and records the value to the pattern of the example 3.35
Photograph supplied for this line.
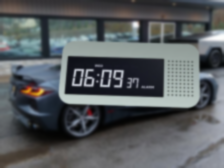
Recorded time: 6.09
